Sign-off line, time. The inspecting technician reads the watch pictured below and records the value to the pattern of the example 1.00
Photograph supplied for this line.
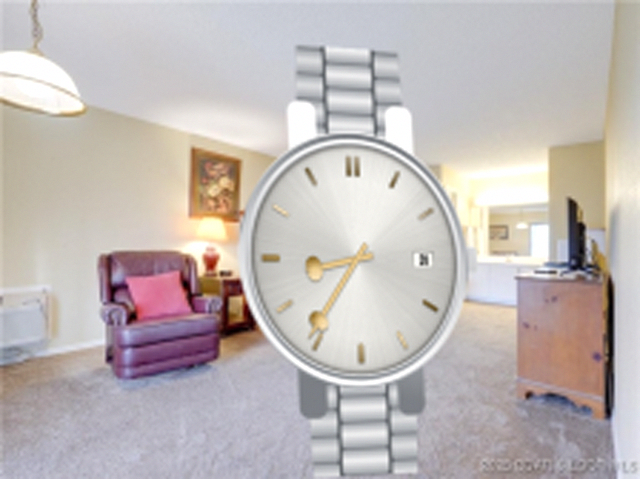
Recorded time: 8.36
